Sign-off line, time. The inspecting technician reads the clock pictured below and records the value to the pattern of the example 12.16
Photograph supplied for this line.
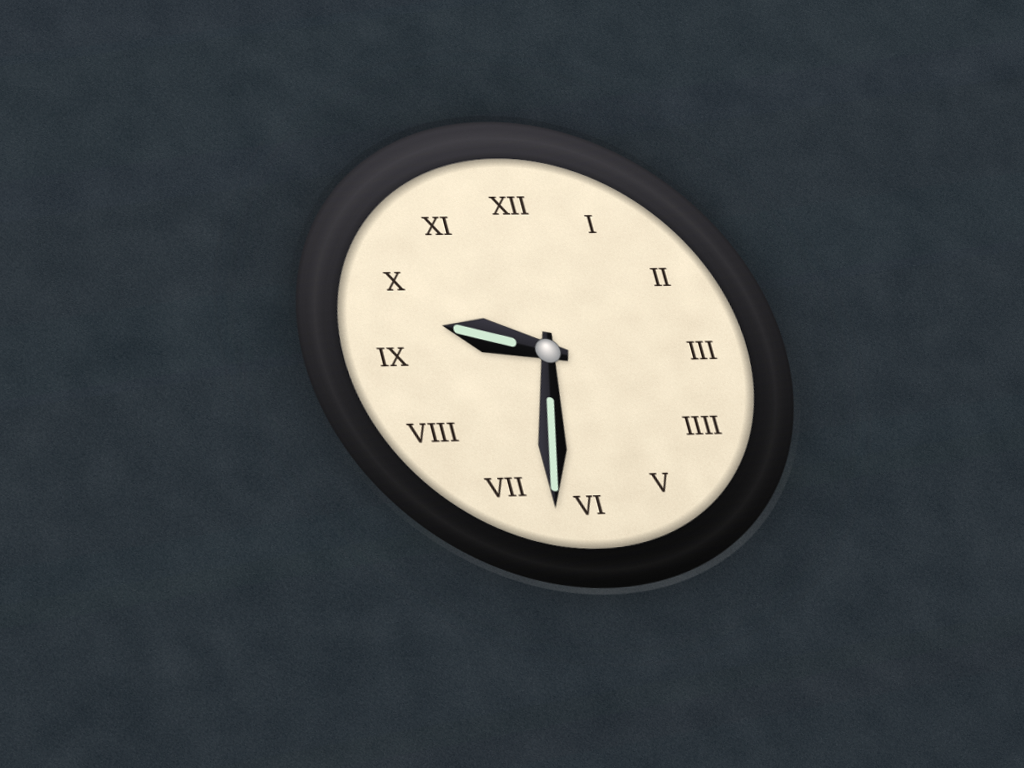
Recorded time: 9.32
